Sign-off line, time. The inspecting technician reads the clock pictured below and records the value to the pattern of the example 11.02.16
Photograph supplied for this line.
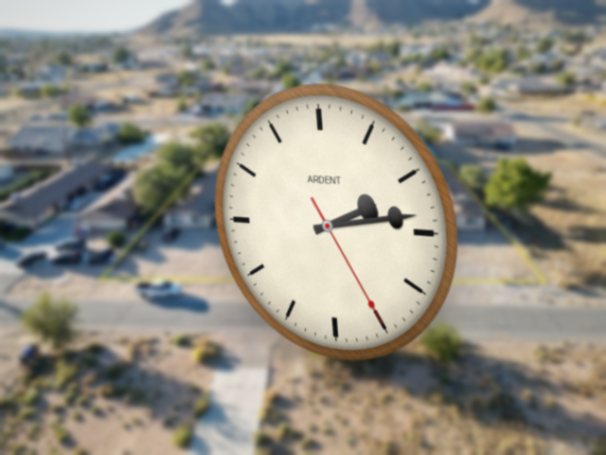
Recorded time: 2.13.25
